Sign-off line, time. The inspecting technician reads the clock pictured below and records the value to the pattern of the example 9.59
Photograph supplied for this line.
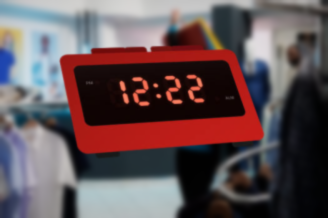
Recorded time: 12.22
